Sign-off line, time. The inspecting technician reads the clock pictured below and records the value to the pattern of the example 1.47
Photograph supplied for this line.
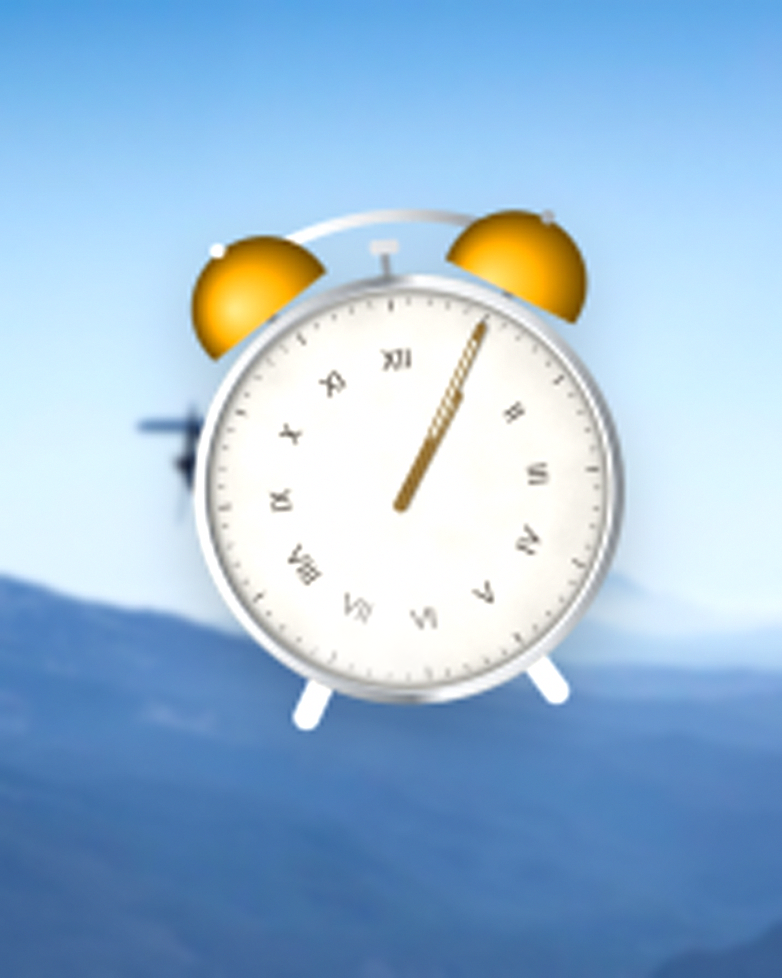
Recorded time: 1.05
